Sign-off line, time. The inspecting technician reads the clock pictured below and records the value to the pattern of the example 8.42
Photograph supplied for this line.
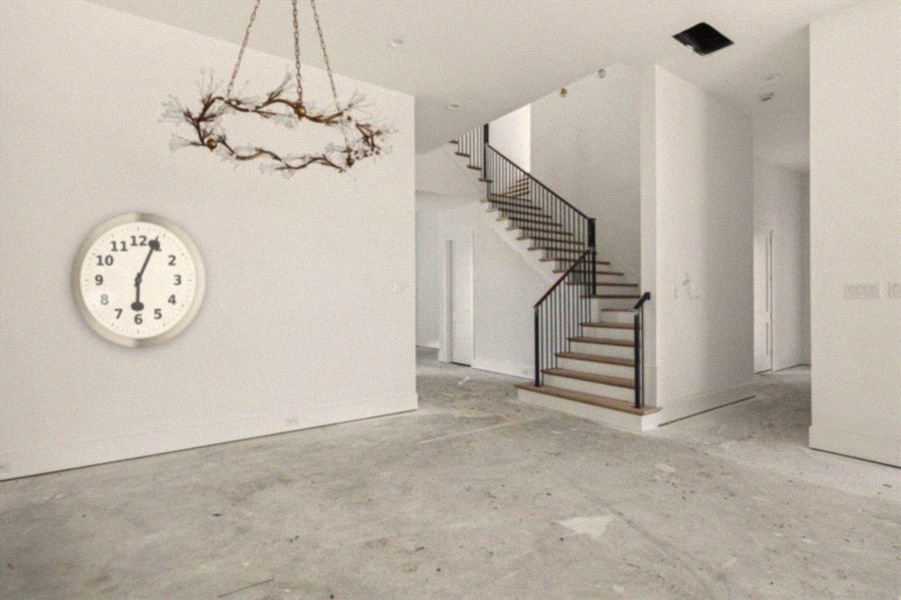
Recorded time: 6.04
